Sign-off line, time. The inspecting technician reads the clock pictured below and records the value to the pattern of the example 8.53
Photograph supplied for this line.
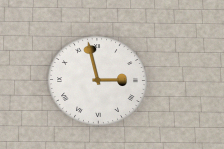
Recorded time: 2.58
